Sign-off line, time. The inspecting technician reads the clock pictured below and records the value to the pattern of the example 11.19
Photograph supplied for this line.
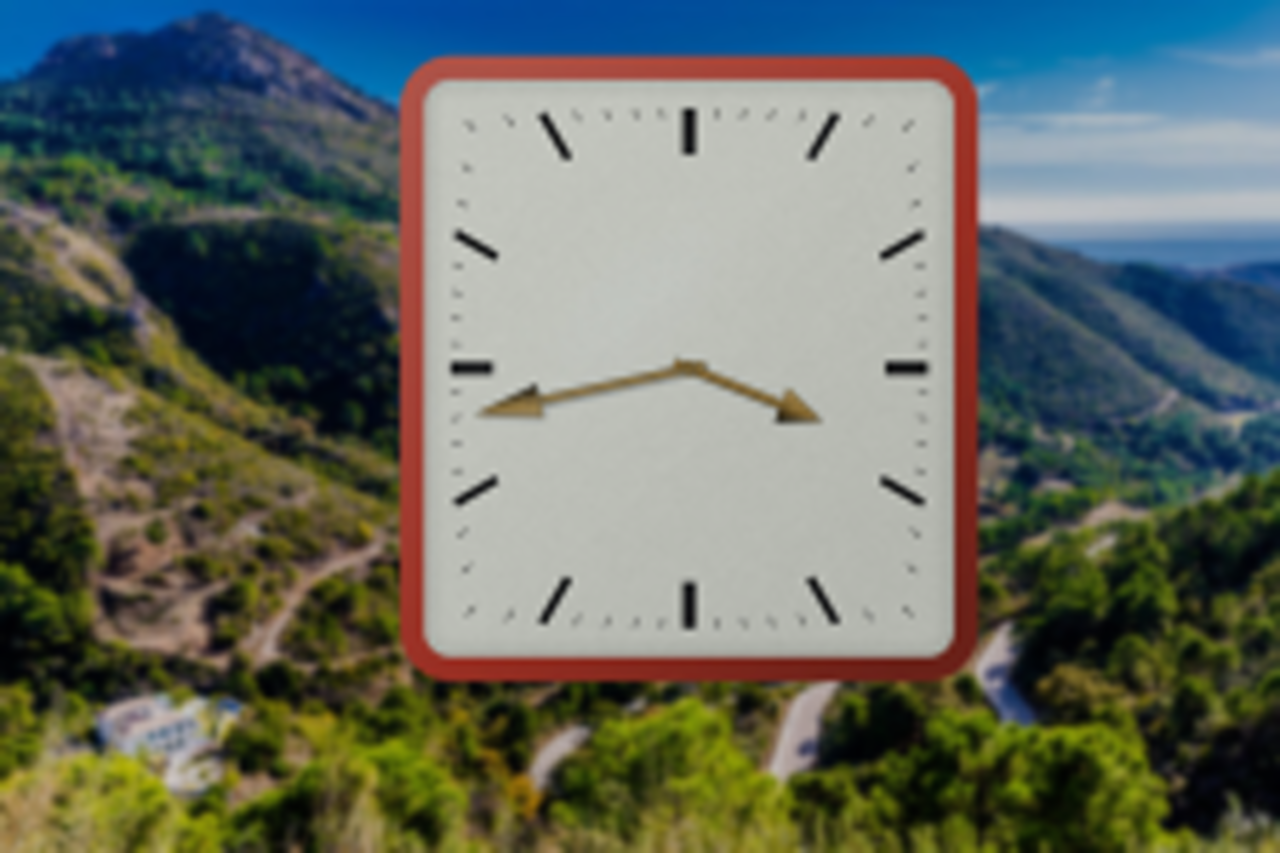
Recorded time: 3.43
